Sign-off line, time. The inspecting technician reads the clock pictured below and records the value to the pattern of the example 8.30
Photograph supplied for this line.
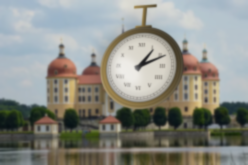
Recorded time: 1.11
